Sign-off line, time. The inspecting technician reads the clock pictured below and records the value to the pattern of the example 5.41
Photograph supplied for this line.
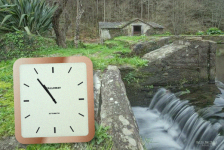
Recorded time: 10.54
